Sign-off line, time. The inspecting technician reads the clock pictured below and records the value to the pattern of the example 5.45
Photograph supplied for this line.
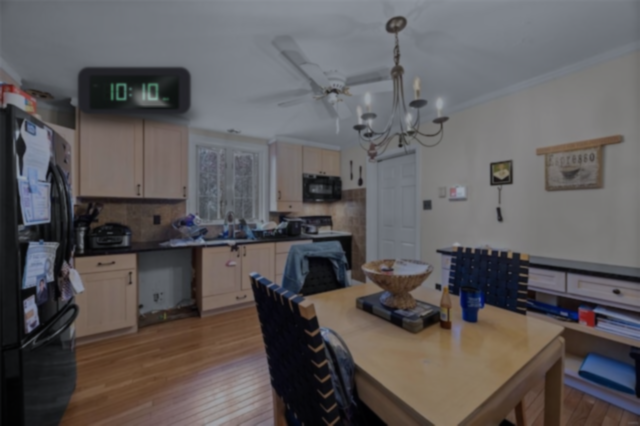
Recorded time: 10.10
